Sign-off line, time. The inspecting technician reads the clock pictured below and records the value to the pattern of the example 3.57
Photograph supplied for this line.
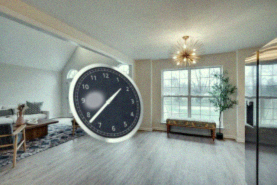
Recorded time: 1.38
